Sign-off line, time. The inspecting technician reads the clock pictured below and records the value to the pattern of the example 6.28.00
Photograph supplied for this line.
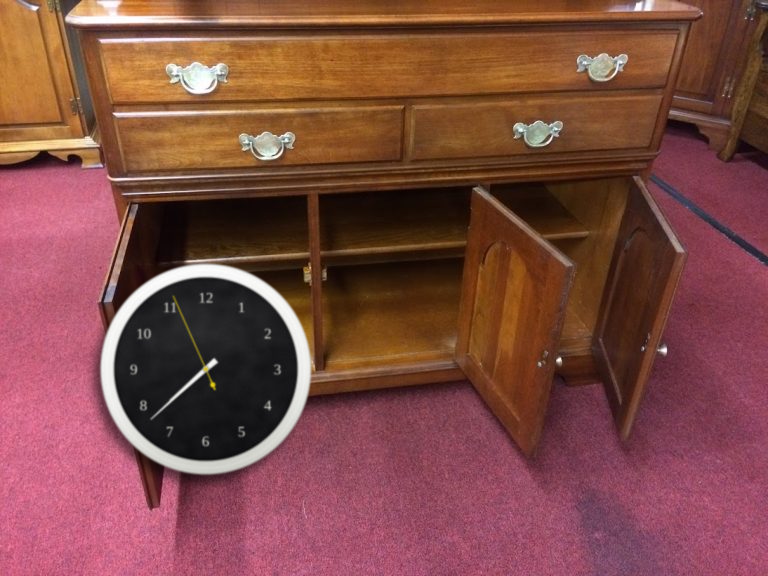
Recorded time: 7.37.56
